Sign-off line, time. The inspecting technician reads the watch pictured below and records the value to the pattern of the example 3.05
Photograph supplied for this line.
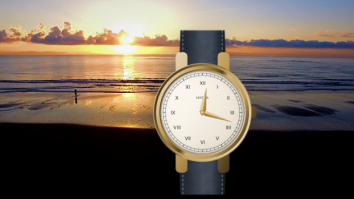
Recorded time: 12.18
